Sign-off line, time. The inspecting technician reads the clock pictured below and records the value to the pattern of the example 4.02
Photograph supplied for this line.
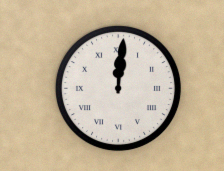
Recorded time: 12.01
